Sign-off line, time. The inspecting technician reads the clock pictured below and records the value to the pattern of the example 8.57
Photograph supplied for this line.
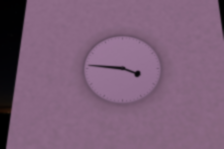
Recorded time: 3.46
